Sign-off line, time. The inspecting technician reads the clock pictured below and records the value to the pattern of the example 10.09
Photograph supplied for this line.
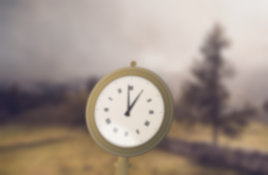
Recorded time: 12.59
